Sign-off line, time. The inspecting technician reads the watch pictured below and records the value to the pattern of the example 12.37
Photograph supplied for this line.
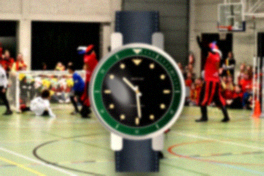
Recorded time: 10.29
